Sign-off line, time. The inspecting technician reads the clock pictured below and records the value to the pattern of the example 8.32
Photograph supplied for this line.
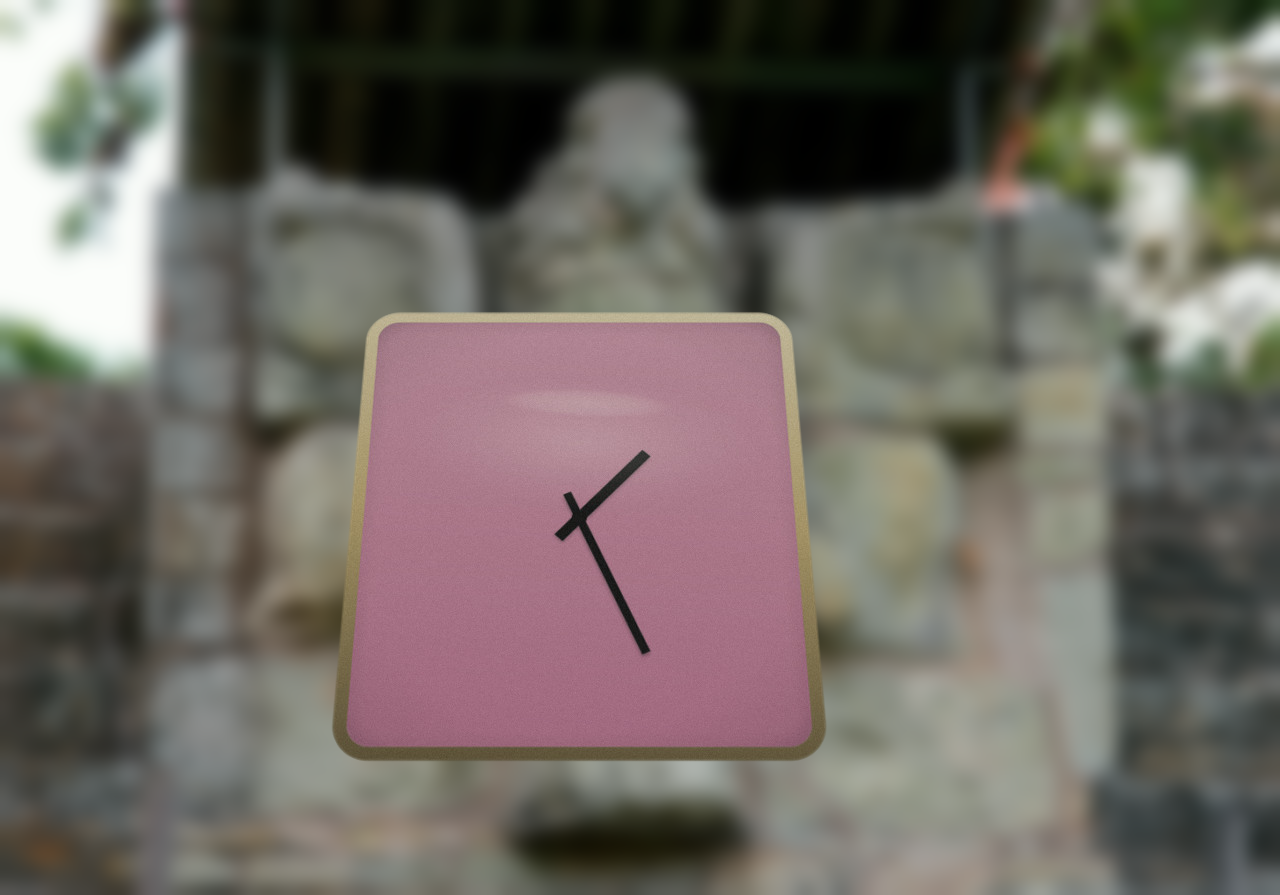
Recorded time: 1.26
